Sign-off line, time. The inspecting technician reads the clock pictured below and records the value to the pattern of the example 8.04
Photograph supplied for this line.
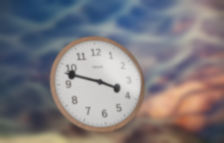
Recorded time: 3.48
